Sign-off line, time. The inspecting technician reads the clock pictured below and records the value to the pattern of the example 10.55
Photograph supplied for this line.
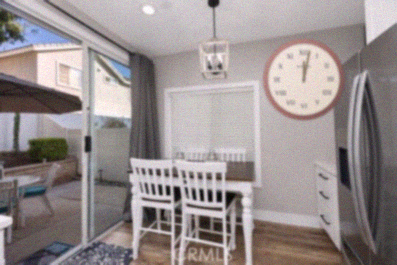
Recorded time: 12.02
